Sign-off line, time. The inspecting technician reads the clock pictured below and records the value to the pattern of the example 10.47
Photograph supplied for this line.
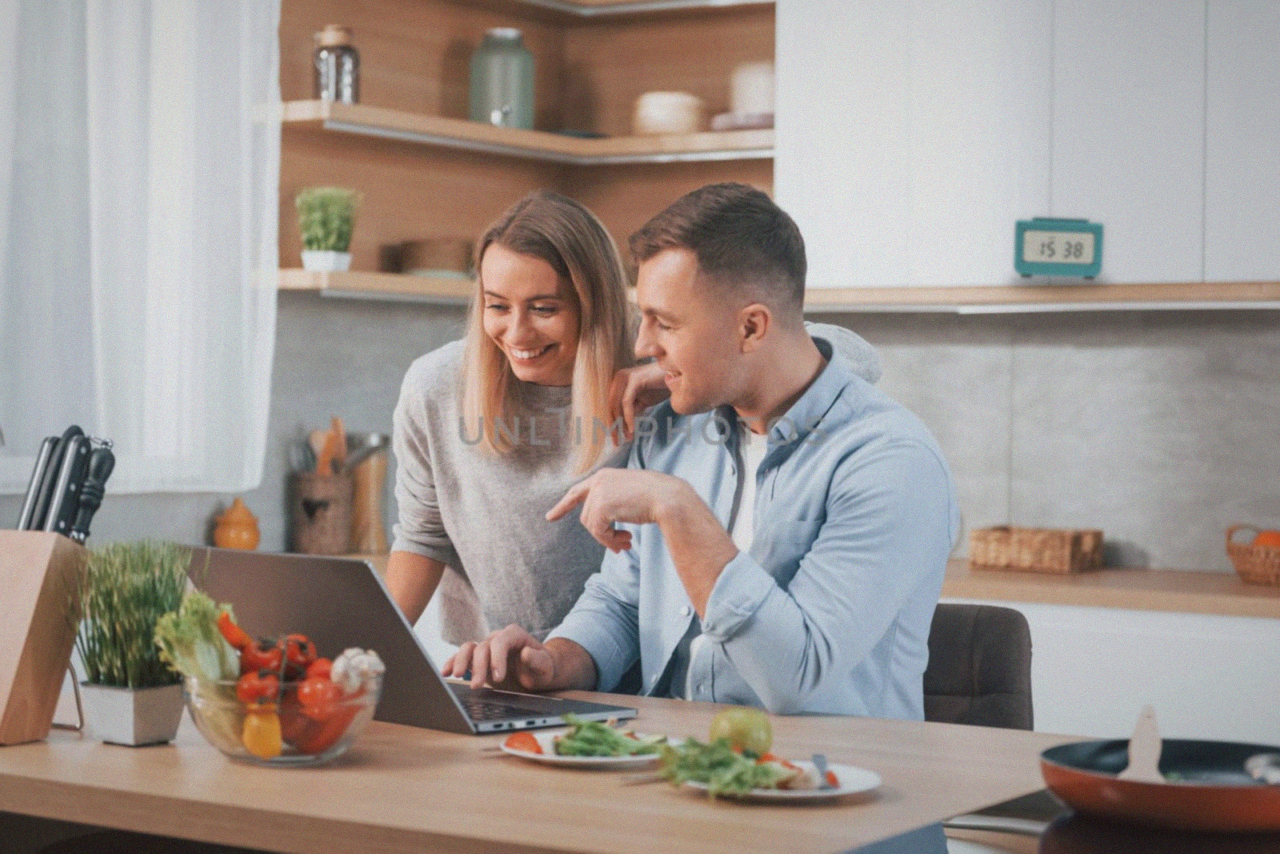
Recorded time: 15.38
